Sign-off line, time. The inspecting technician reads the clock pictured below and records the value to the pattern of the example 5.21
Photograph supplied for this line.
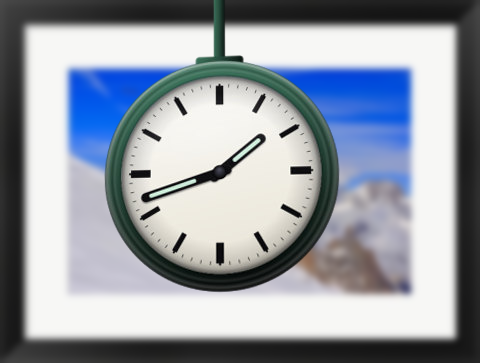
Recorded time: 1.42
